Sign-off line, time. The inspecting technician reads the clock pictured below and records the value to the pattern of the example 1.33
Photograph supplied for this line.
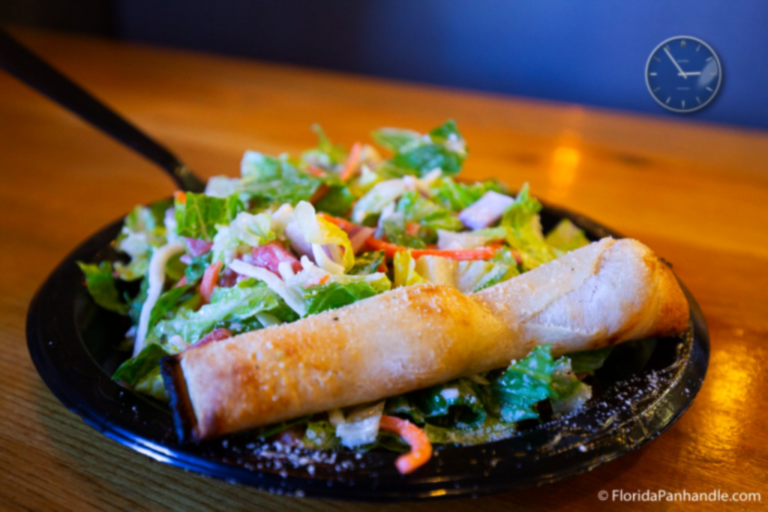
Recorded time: 2.54
